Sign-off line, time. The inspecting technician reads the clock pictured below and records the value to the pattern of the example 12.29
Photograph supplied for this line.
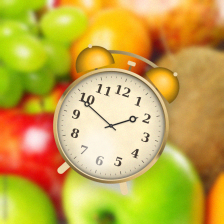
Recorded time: 1.49
